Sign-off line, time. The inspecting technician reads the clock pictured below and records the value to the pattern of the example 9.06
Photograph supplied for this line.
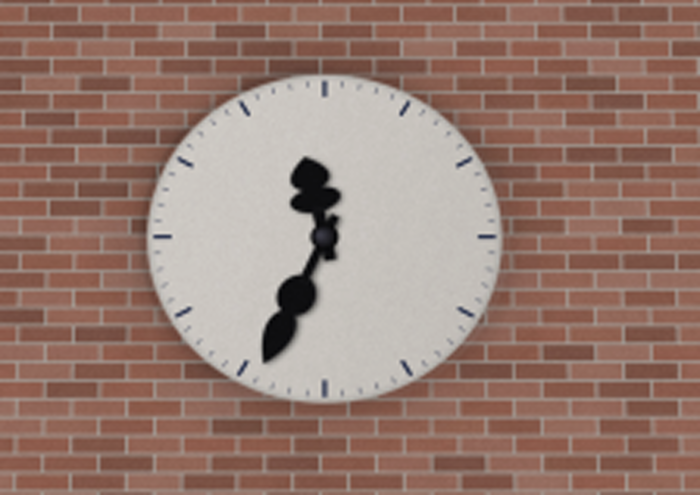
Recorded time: 11.34
